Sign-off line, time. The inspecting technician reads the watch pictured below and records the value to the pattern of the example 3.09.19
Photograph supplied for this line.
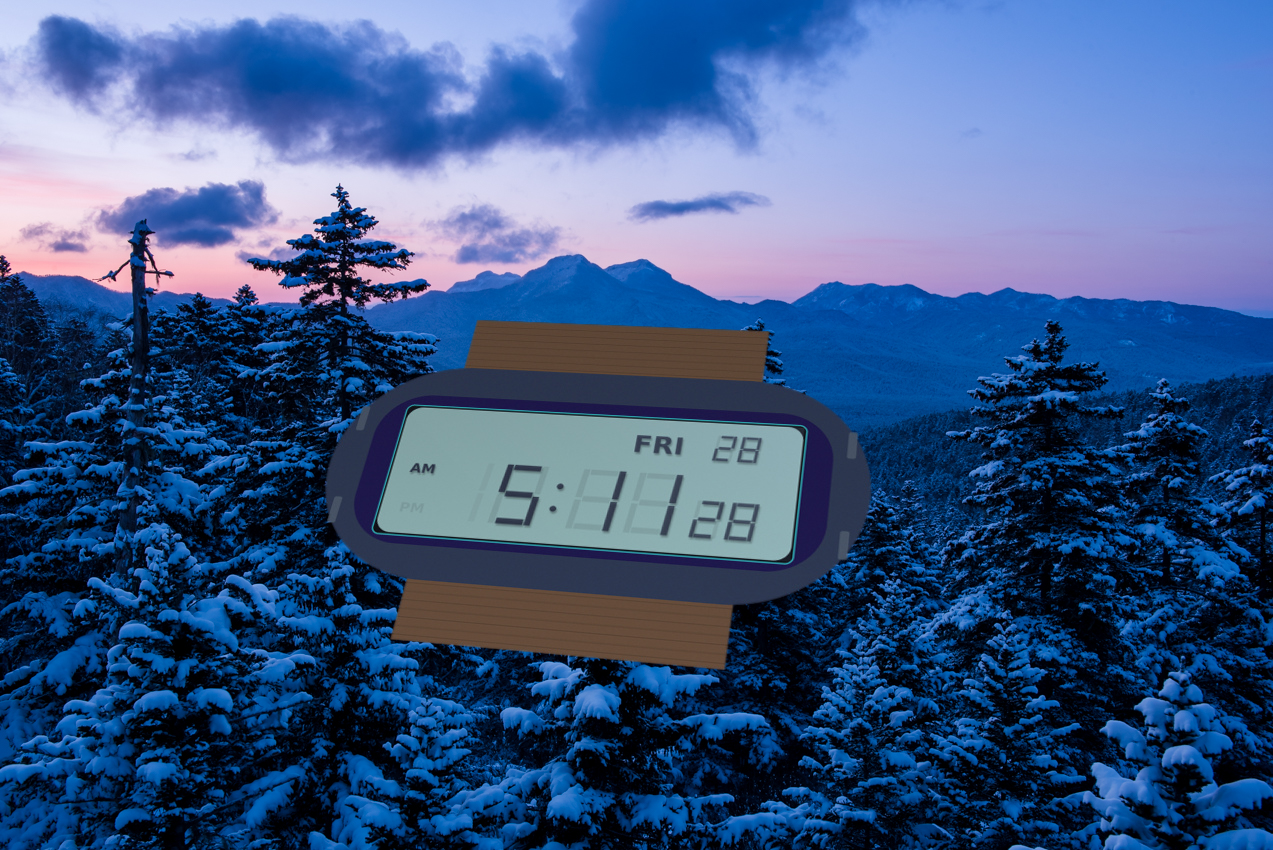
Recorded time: 5.11.28
